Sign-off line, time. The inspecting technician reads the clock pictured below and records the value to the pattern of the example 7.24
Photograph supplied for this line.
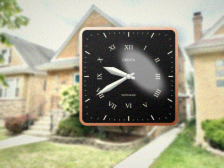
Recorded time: 9.40
